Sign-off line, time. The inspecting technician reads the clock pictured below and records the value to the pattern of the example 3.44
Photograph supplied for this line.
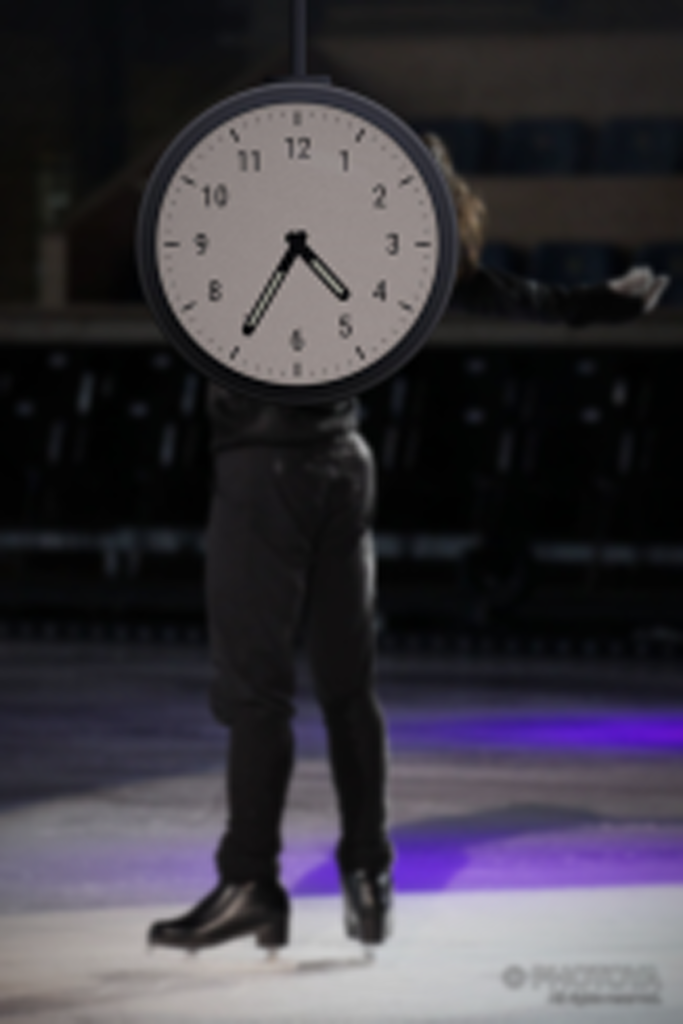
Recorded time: 4.35
